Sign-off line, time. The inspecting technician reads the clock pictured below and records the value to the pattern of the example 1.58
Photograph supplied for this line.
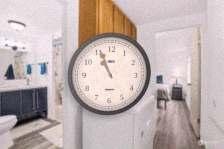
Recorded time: 10.56
